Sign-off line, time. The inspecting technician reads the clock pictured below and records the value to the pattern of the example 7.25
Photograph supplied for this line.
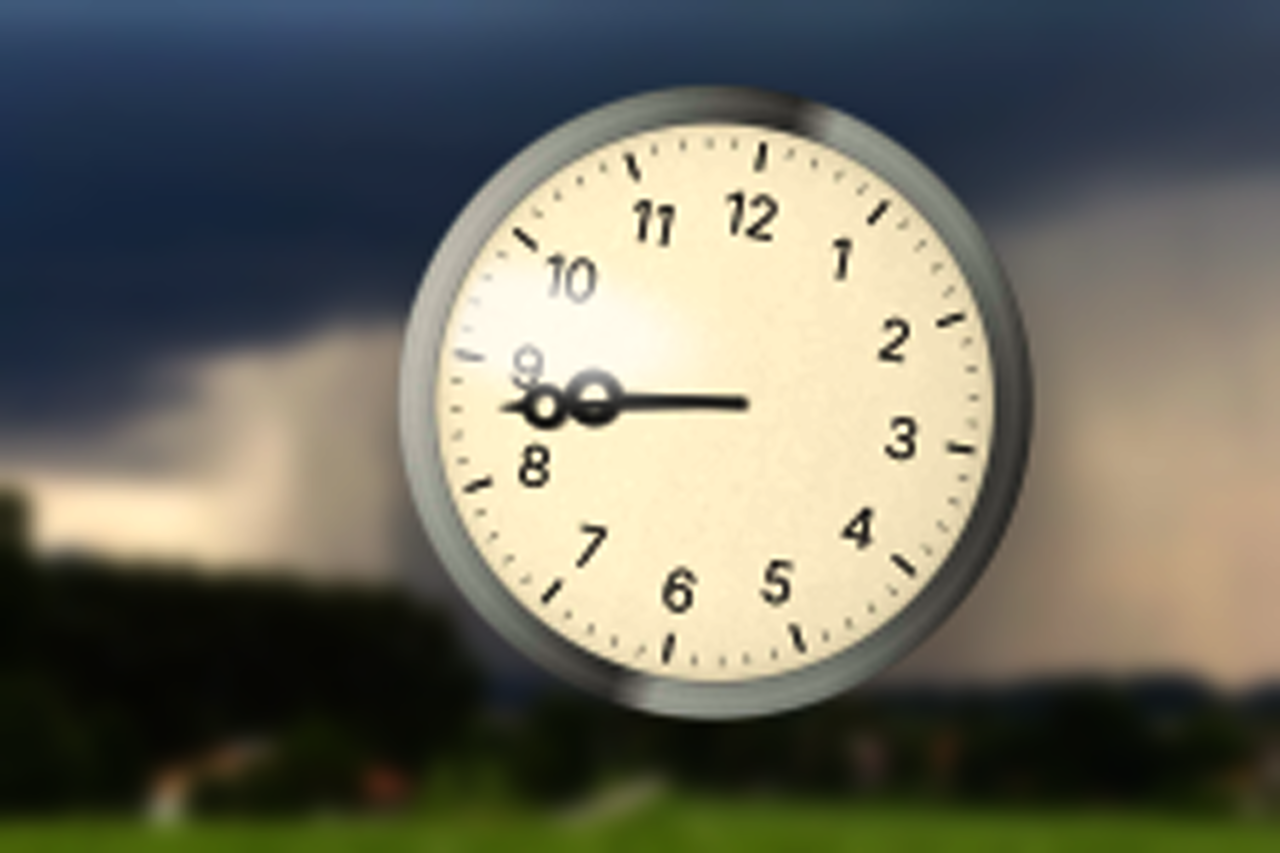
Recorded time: 8.43
